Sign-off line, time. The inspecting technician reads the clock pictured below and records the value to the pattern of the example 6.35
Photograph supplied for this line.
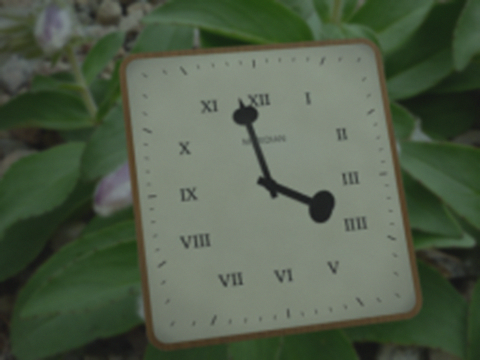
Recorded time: 3.58
